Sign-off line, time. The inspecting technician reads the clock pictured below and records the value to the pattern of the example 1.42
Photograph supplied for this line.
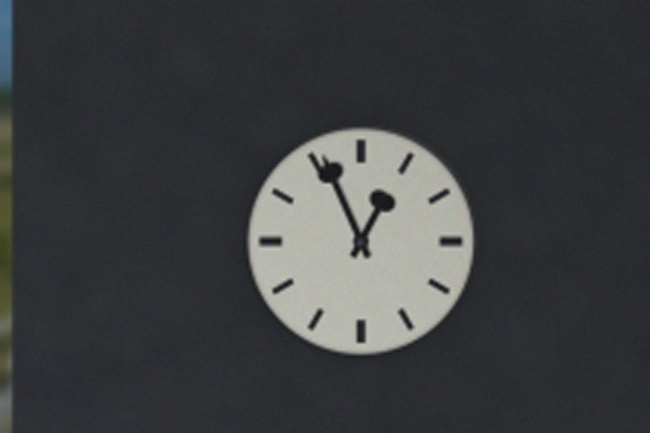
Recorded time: 12.56
